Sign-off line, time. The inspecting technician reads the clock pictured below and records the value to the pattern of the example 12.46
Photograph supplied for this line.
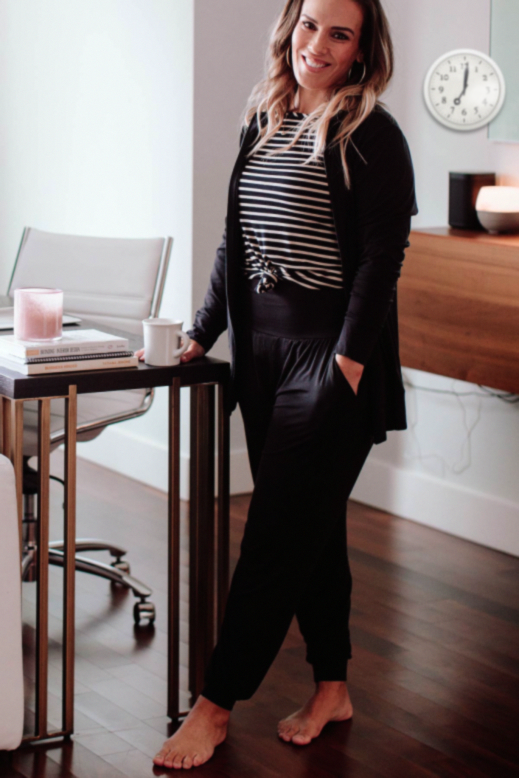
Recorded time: 7.01
